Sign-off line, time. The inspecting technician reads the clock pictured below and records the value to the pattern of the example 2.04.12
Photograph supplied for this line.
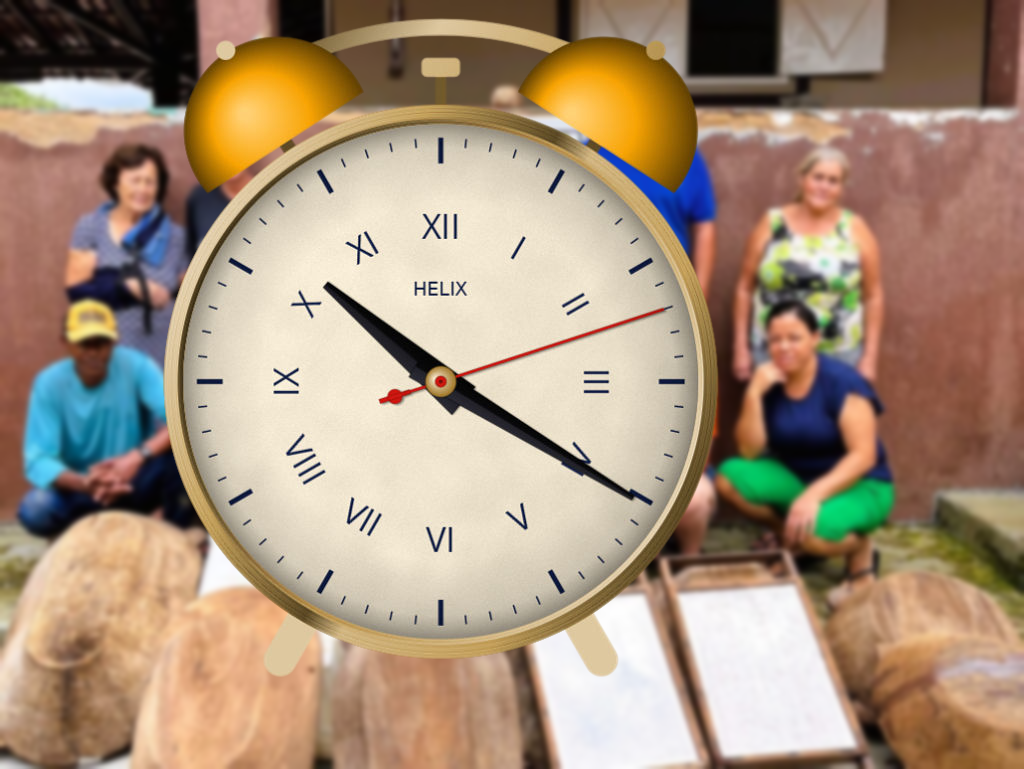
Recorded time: 10.20.12
